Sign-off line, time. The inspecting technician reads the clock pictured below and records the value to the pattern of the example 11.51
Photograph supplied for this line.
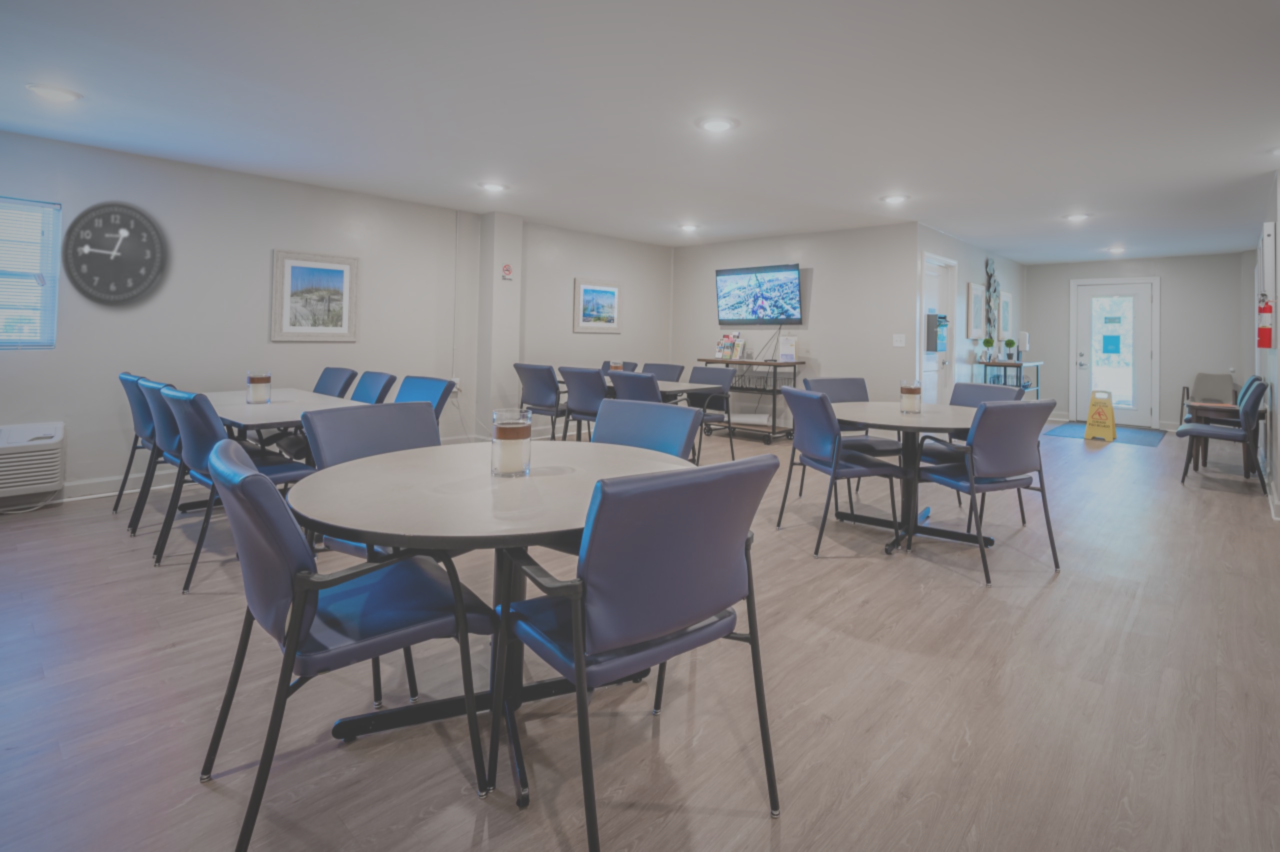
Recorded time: 12.46
